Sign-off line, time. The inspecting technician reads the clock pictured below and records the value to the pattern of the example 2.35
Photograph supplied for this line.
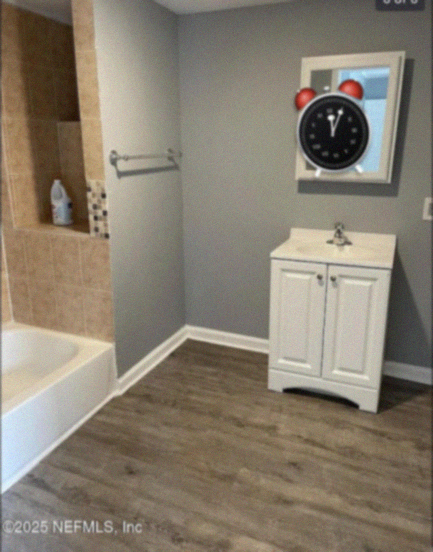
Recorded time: 12.05
